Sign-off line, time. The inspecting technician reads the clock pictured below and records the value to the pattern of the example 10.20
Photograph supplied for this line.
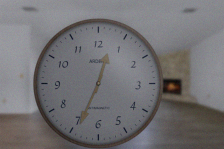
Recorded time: 12.34
